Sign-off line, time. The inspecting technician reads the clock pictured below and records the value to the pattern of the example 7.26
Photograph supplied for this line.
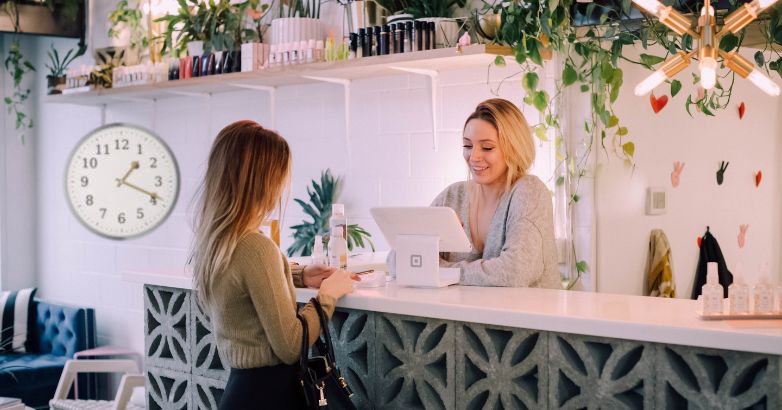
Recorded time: 1.19
